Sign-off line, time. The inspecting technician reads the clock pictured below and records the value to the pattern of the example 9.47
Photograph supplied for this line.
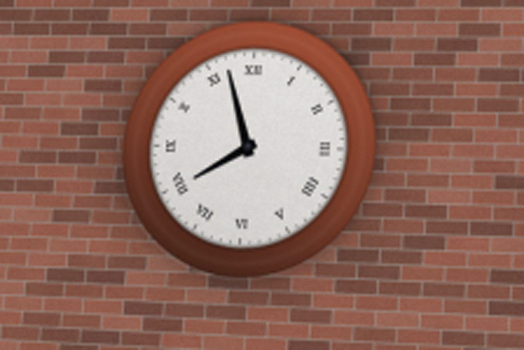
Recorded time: 7.57
